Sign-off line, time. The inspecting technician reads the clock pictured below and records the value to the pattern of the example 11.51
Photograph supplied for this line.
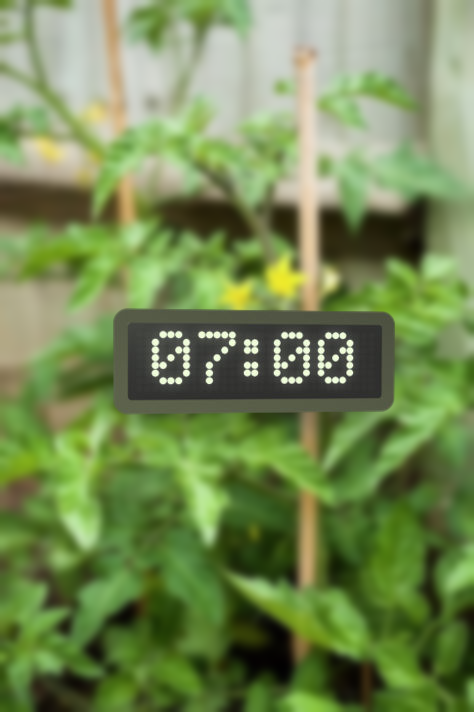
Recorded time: 7.00
